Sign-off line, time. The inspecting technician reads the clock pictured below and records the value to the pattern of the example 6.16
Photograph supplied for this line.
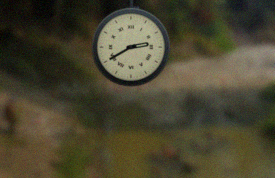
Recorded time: 2.40
